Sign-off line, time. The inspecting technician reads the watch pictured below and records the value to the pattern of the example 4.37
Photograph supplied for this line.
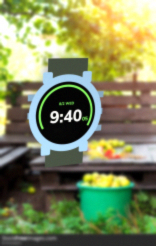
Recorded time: 9.40
